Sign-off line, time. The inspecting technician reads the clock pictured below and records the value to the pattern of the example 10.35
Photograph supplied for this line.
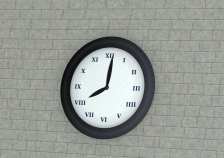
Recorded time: 8.01
